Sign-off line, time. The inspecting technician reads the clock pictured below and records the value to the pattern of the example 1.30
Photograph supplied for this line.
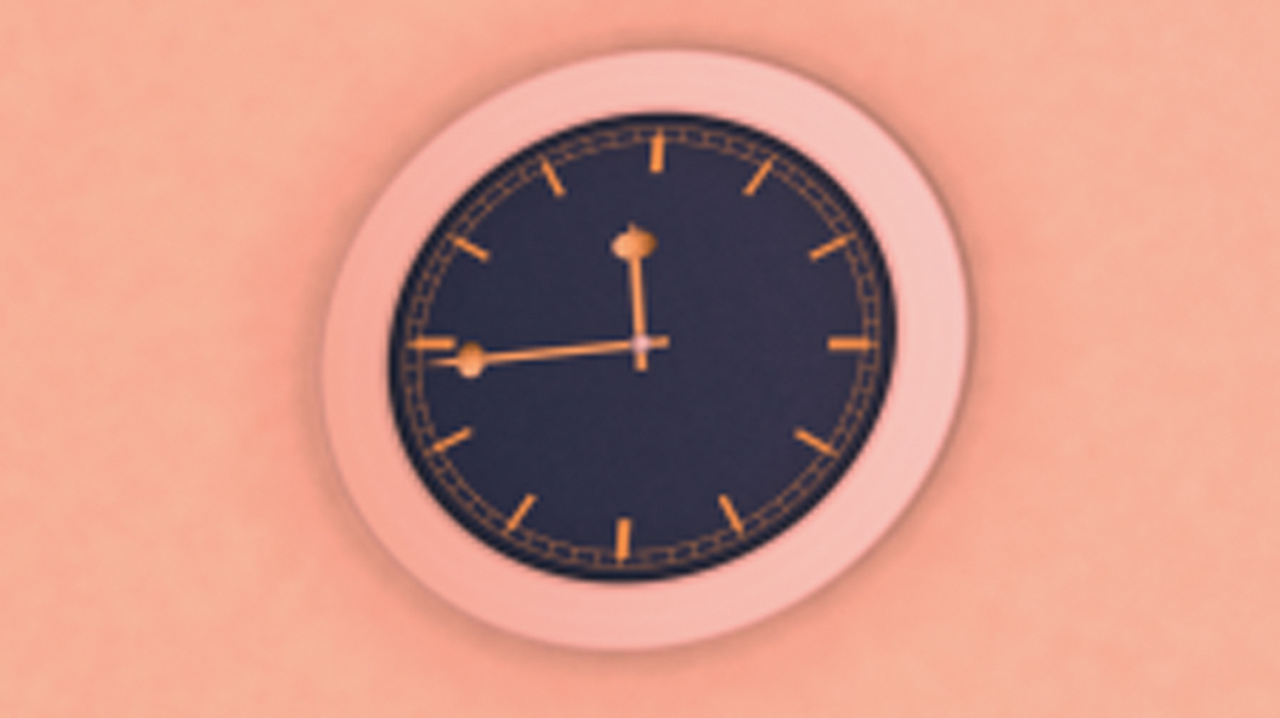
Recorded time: 11.44
